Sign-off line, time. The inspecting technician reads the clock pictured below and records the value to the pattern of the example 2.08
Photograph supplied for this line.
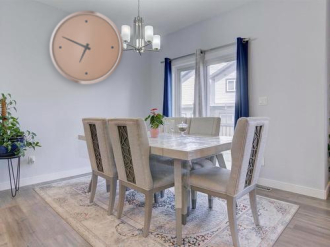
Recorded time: 6.49
